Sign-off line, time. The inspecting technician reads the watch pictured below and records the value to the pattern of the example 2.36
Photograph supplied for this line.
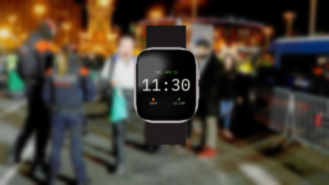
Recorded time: 11.30
